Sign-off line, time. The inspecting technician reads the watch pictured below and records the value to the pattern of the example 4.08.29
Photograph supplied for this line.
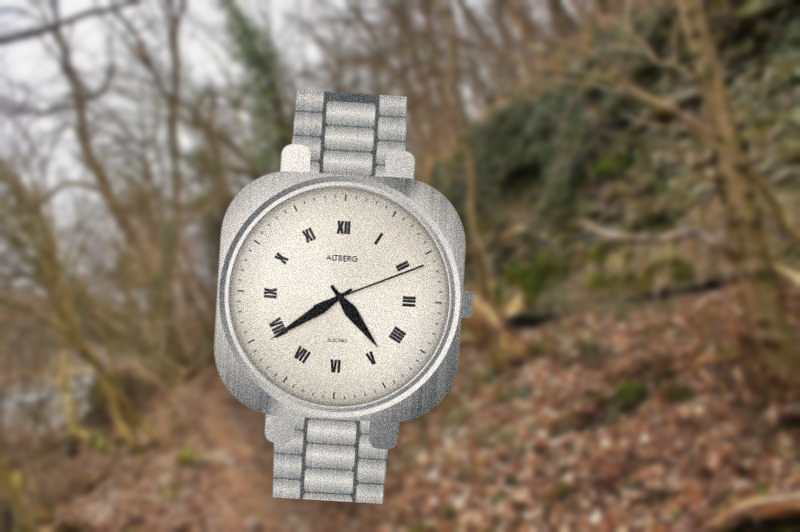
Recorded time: 4.39.11
